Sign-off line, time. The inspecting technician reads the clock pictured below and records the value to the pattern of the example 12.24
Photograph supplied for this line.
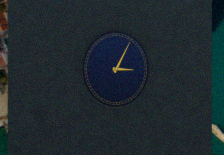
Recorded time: 3.05
